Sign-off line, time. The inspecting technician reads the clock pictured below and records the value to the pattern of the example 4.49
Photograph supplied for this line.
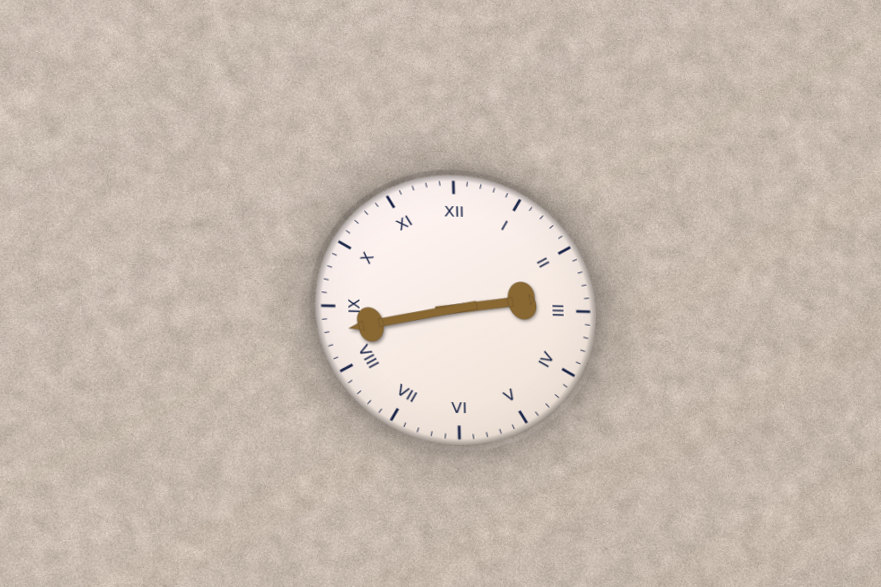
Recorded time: 2.43
